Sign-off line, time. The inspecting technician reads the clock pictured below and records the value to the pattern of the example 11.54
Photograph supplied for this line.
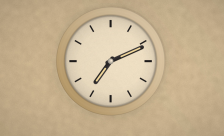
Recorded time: 7.11
